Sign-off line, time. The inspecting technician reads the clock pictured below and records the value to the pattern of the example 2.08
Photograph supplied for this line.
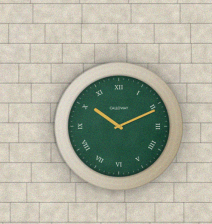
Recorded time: 10.11
